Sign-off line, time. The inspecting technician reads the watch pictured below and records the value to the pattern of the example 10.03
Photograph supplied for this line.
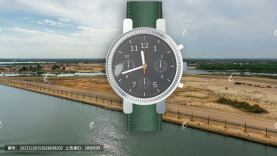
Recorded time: 11.42
